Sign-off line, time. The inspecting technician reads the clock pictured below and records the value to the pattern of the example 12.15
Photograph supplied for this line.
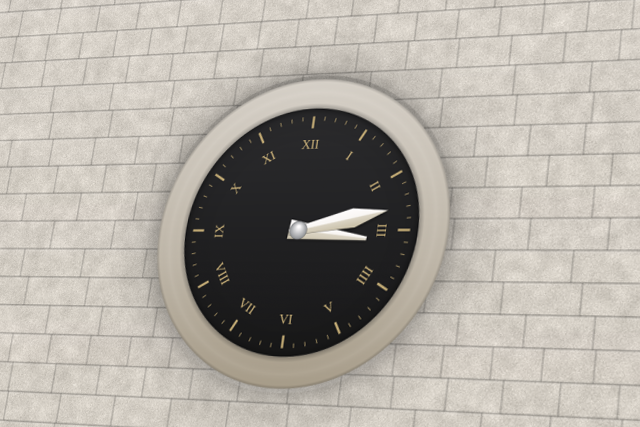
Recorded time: 3.13
